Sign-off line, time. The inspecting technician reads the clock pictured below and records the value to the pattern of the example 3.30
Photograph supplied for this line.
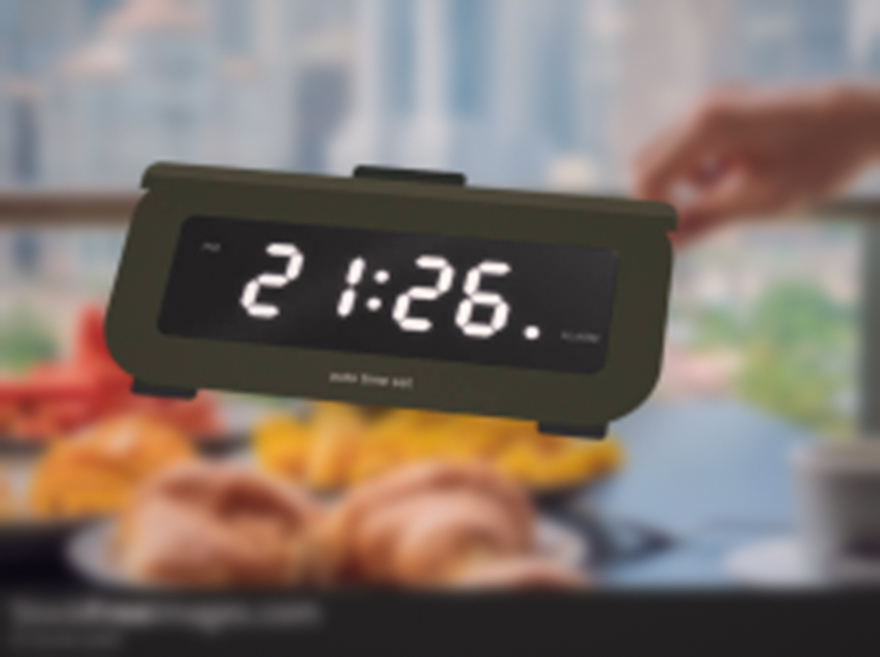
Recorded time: 21.26
